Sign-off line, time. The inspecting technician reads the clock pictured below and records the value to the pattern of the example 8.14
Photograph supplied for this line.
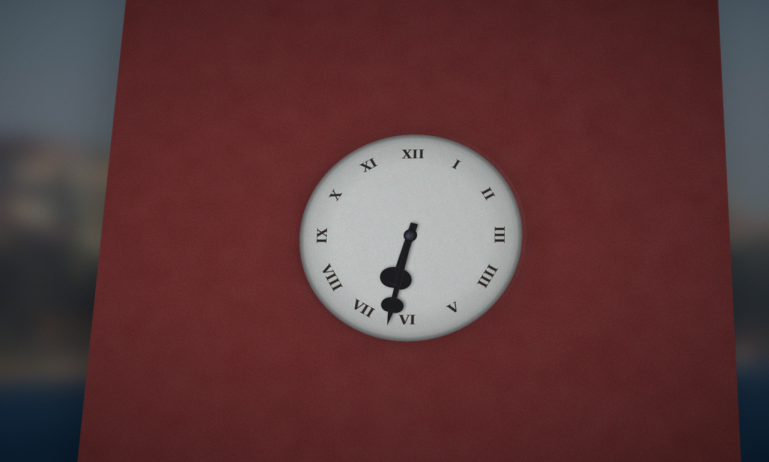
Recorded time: 6.32
